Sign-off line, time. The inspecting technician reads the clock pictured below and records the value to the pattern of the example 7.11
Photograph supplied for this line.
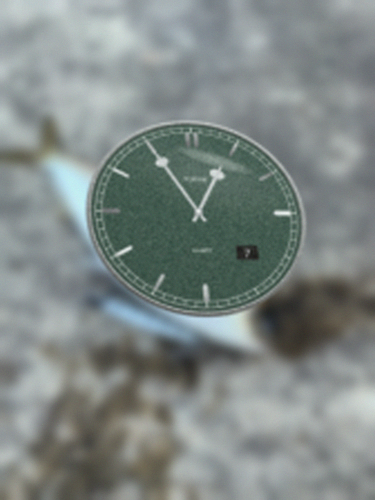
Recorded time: 12.55
